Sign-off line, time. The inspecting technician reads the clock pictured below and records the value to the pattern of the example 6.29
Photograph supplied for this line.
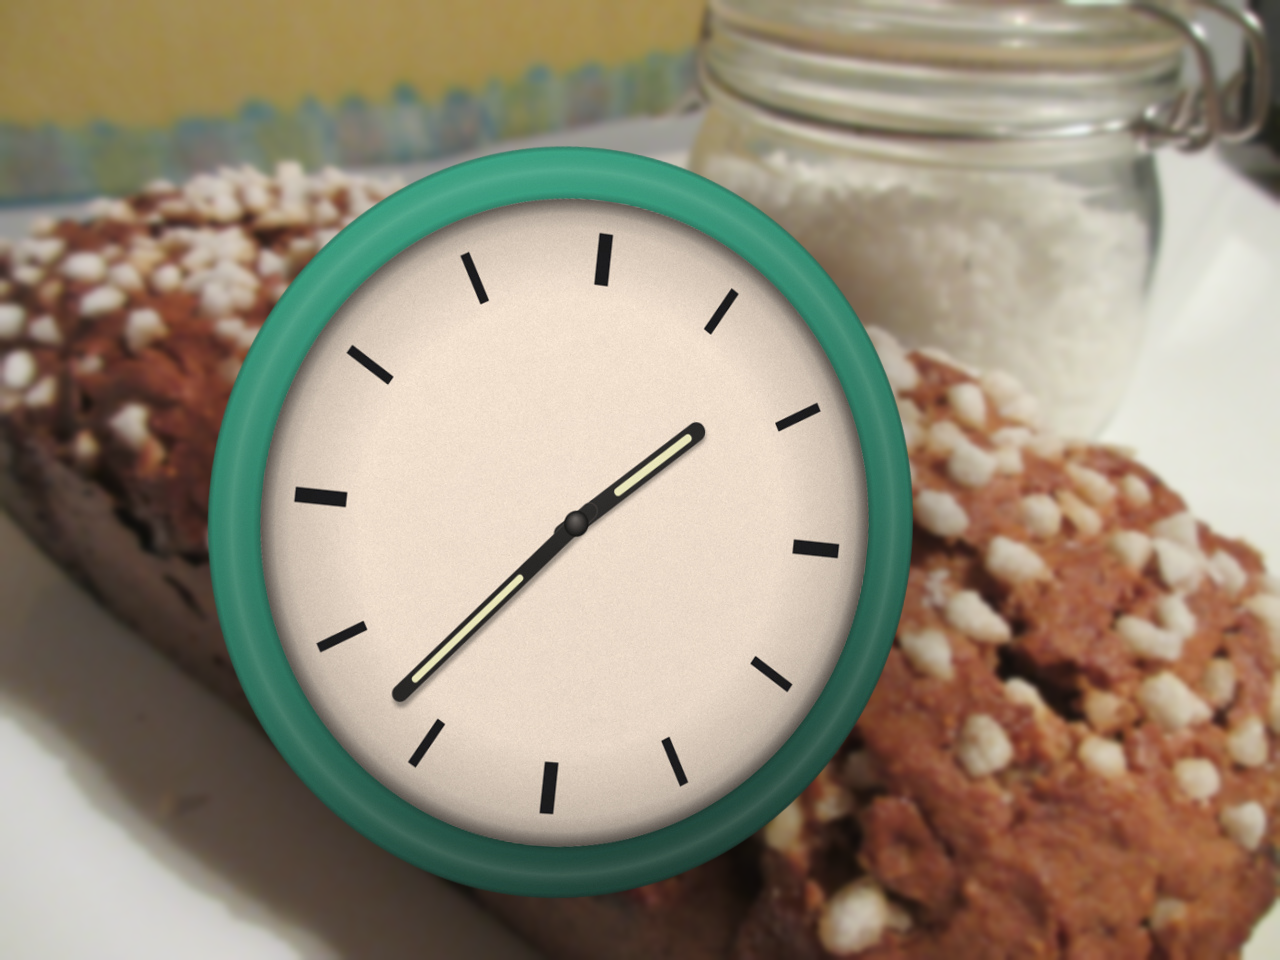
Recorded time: 1.37
